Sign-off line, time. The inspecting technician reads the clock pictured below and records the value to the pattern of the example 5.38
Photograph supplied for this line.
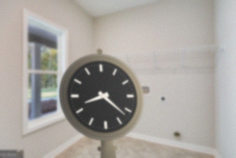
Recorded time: 8.22
